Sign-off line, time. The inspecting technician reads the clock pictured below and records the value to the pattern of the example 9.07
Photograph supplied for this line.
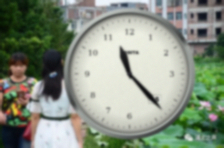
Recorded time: 11.23
